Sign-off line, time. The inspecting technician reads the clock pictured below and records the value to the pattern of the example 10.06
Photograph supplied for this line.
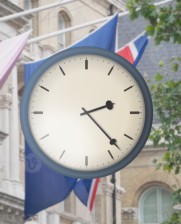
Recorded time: 2.23
